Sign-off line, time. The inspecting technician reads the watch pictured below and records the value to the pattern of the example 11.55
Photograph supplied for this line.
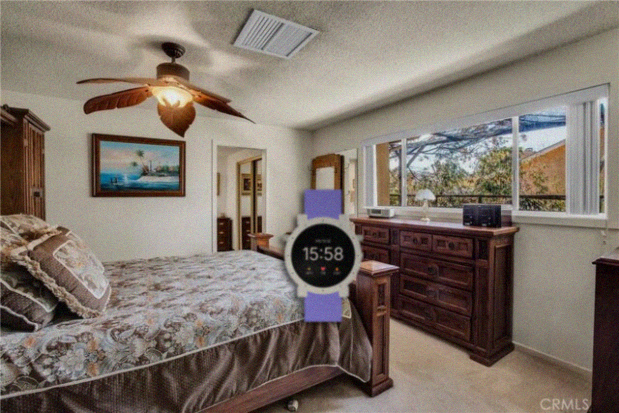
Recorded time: 15.58
